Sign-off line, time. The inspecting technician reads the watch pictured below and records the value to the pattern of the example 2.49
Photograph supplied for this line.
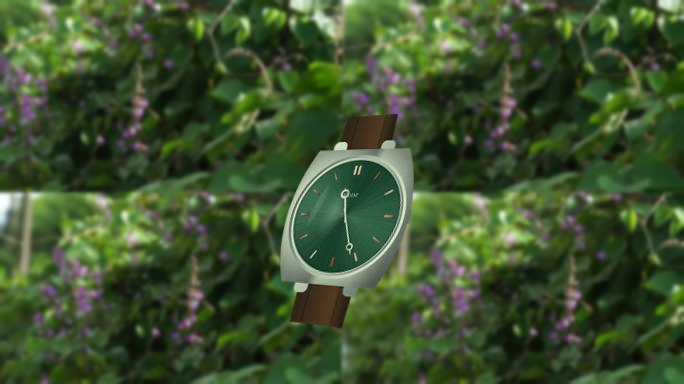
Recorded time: 11.26
